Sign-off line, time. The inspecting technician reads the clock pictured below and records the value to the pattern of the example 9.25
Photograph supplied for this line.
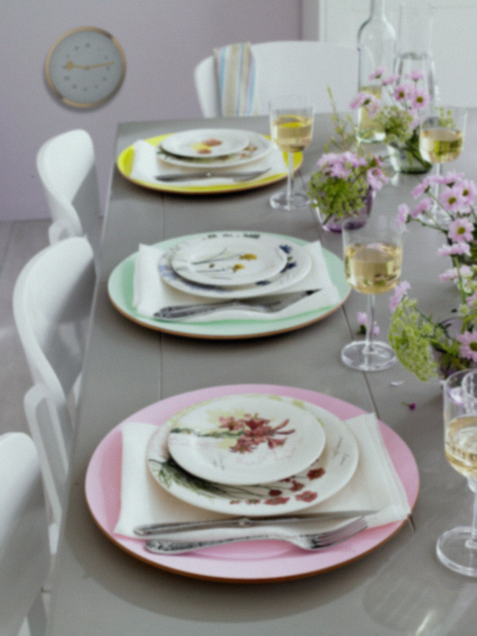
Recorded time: 9.13
